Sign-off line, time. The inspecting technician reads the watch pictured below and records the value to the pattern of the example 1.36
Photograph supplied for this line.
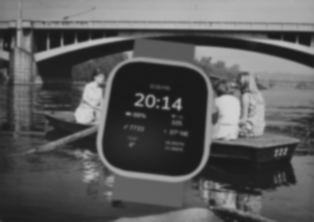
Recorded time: 20.14
